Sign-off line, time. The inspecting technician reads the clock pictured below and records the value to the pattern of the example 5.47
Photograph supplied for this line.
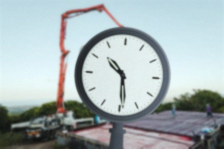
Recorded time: 10.29
